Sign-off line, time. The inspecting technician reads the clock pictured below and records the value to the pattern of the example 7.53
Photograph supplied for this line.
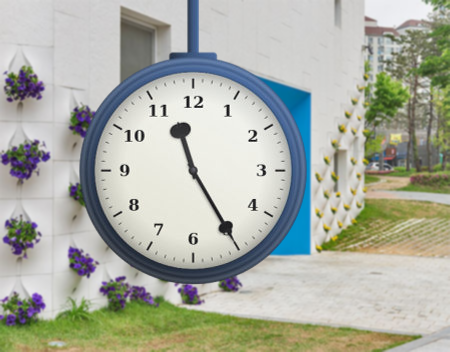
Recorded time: 11.25
